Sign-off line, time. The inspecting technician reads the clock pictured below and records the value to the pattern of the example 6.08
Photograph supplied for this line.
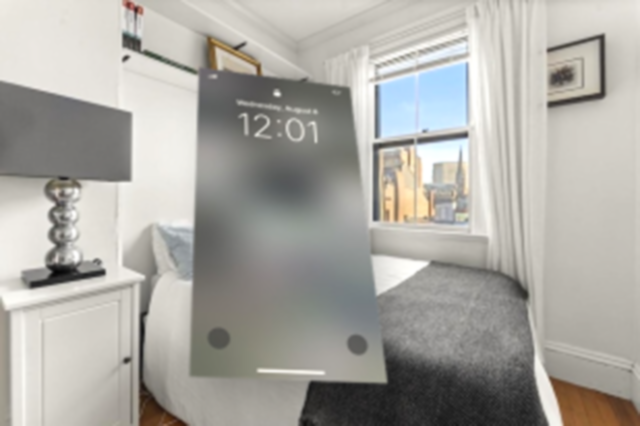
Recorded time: 12.01
